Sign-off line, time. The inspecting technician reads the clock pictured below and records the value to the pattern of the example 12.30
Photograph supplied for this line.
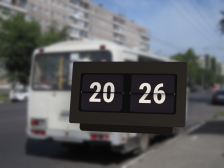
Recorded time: 20.26
